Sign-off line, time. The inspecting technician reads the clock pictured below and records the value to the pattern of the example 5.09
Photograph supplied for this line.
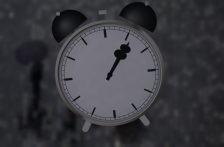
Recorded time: 1.06
